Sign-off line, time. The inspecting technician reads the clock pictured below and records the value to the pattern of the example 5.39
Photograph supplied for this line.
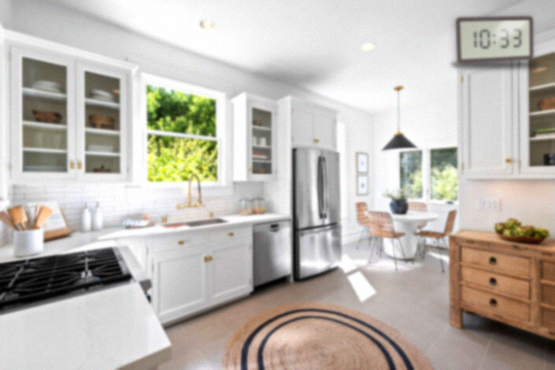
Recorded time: 10.33
